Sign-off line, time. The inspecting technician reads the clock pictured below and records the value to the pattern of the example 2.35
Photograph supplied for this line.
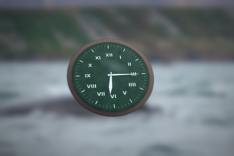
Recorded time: 6.15
